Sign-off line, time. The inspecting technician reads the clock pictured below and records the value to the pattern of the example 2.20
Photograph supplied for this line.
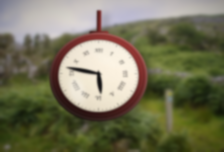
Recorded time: 5.47
